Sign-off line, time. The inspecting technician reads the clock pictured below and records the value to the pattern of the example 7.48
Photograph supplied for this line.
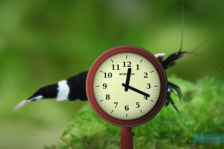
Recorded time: 12.19
